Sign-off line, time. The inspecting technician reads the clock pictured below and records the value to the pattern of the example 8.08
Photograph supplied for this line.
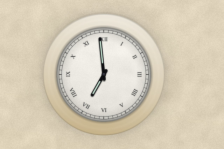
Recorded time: 6.59
